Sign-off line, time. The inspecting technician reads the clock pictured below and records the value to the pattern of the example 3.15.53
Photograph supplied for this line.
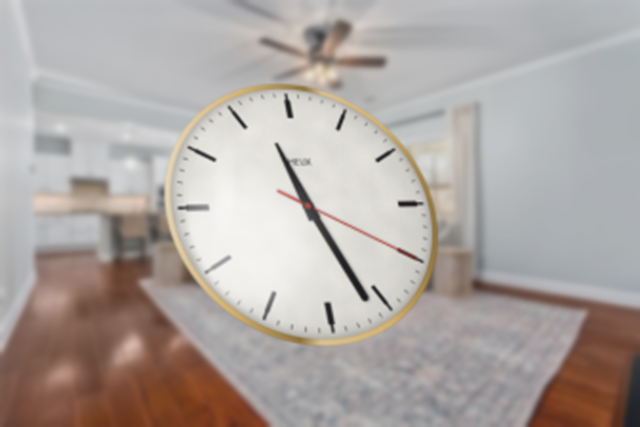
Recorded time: 11.26.20
